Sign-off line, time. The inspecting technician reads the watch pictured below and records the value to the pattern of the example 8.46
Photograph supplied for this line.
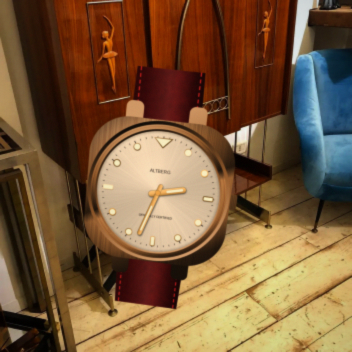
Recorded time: 2.33
